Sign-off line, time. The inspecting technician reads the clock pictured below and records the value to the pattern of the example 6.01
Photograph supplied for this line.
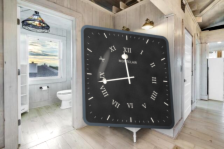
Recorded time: 11.43
